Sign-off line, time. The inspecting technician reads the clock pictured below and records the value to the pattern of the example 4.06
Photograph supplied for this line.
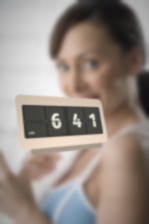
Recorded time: 6.41
